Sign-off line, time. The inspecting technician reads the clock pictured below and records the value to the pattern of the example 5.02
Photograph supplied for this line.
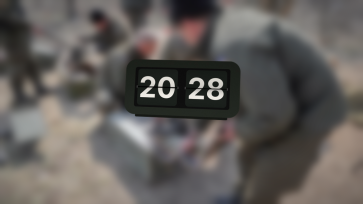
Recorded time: 20.28
